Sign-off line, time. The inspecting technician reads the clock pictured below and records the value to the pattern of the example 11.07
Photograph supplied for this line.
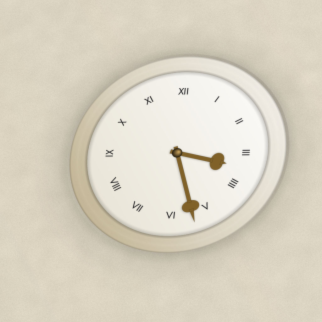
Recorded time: 3.27
